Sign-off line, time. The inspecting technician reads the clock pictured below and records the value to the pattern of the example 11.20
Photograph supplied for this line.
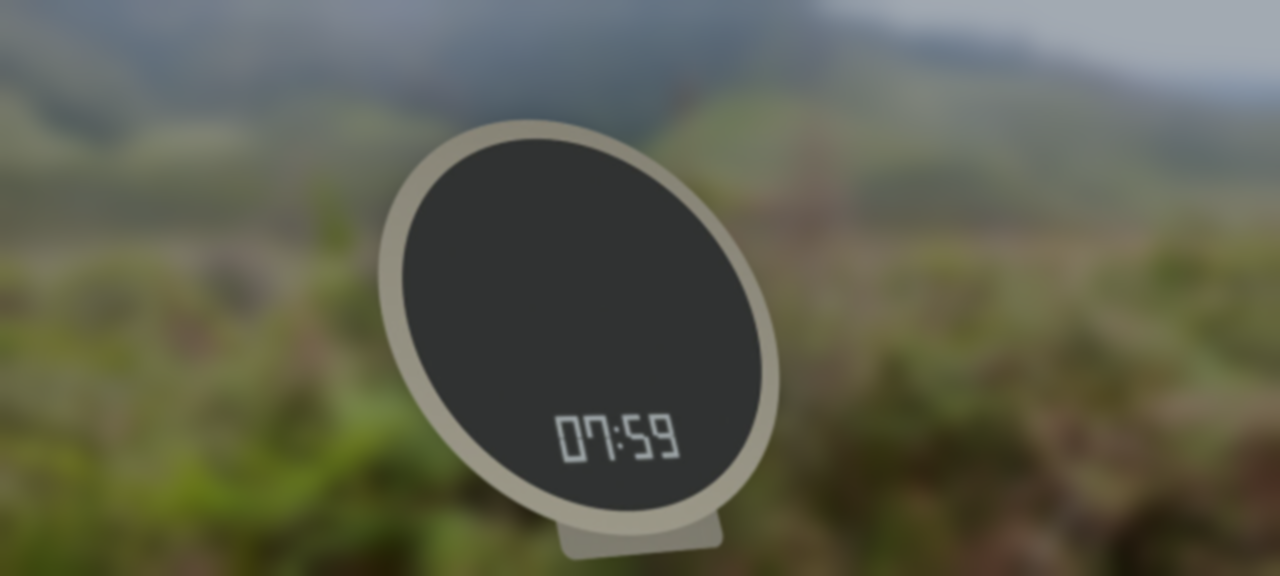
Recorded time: 7.59
